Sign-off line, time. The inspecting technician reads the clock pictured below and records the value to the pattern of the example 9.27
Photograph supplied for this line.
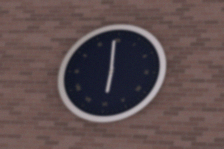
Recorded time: 5.59
